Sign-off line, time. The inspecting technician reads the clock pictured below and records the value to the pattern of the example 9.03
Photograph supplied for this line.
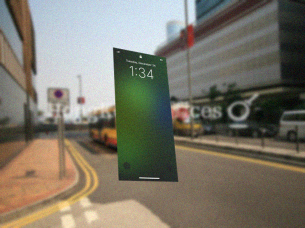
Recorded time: 1.34
